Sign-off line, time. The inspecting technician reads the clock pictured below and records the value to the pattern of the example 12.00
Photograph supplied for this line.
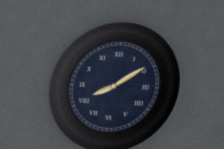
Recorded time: 8.09
